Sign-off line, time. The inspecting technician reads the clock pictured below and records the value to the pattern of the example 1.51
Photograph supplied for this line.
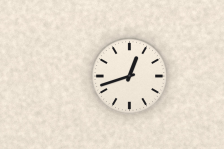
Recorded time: 12.42
